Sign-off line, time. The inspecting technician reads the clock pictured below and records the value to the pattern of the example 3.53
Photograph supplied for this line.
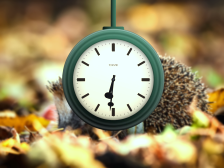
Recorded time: 6.31
